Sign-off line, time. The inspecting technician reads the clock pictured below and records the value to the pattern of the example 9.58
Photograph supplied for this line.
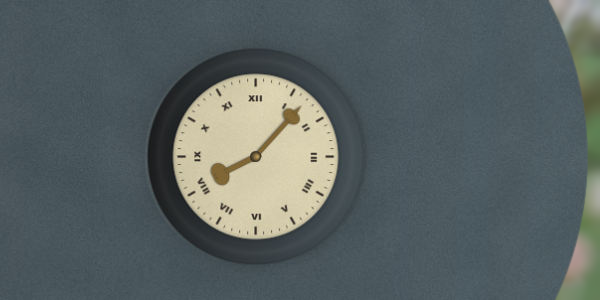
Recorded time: 8.07
